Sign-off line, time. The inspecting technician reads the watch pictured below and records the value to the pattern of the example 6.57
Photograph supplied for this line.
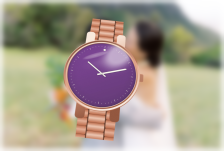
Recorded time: 10.12
